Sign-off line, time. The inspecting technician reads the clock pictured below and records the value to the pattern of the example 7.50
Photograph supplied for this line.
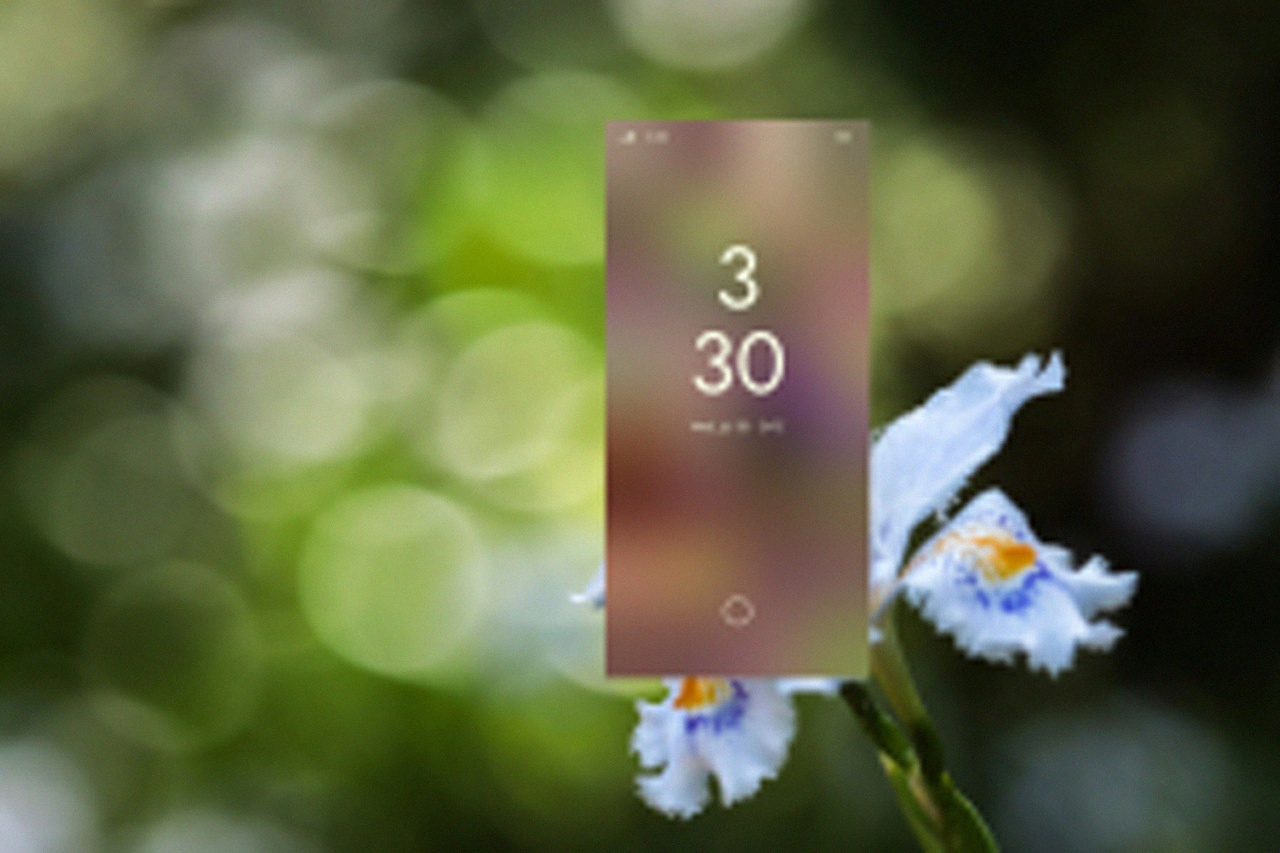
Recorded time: 3.30
